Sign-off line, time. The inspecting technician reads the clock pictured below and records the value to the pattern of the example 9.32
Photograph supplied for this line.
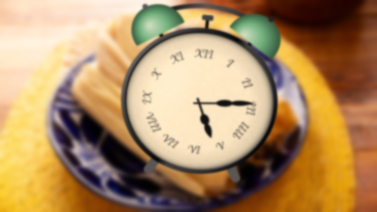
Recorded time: 5.14
